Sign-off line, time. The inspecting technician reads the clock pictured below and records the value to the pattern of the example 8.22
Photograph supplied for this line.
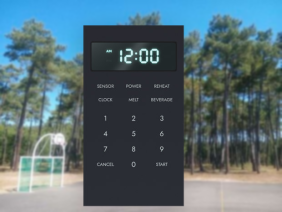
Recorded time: 12.00
